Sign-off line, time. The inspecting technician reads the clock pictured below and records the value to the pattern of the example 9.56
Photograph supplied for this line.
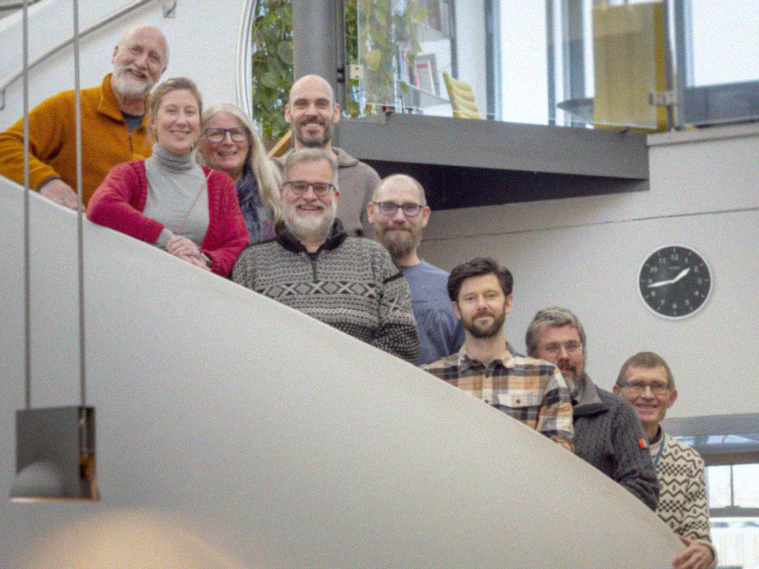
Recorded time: 1.43
